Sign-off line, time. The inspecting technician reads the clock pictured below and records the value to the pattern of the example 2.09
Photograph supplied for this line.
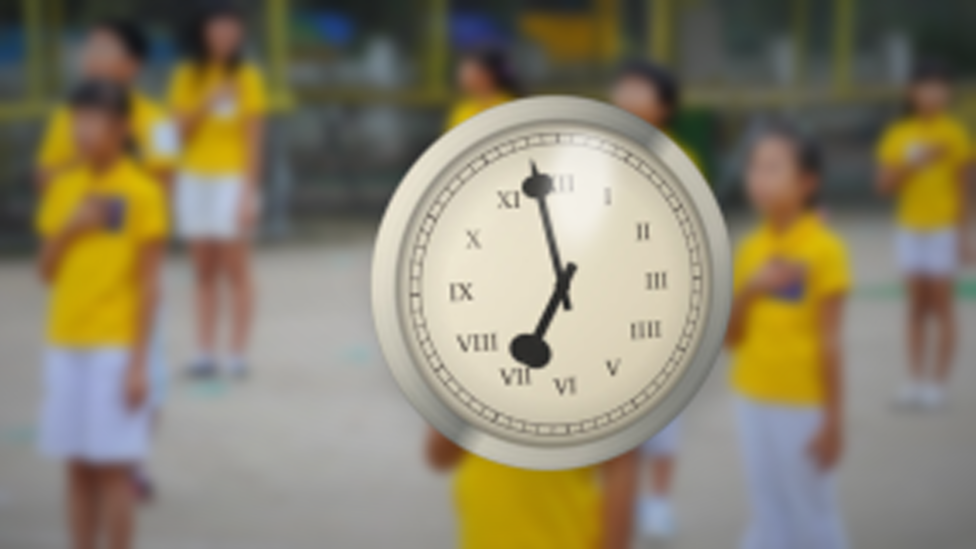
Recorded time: 6.58
